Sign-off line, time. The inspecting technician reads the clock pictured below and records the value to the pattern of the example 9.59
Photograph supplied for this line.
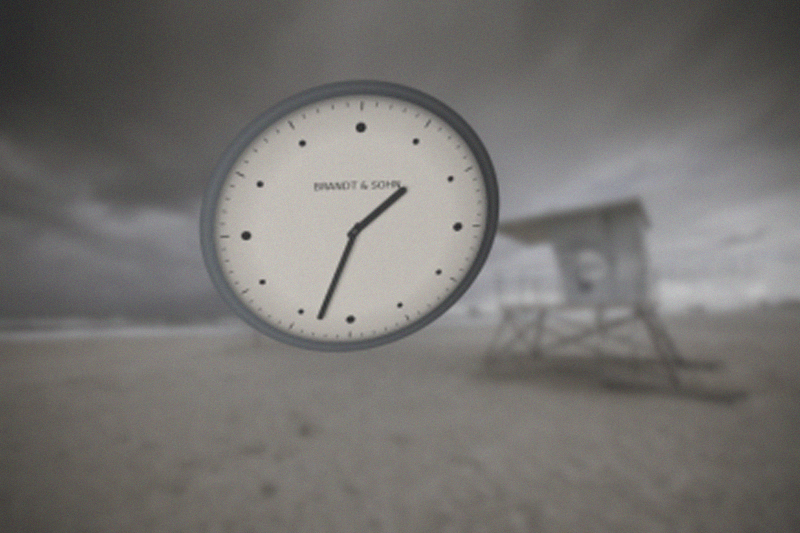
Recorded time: 1.33
